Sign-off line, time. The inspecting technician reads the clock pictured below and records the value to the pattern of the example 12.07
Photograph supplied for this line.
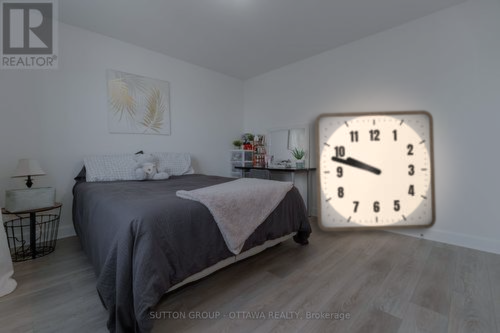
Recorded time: 9.48
